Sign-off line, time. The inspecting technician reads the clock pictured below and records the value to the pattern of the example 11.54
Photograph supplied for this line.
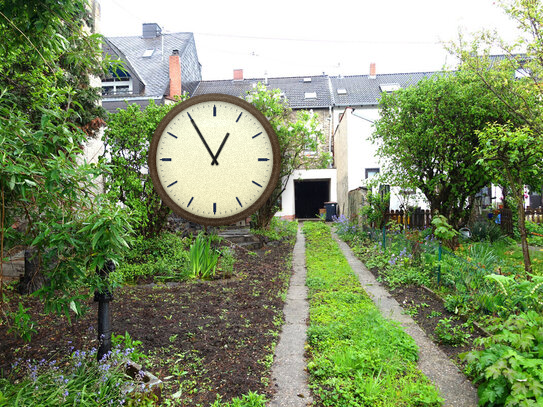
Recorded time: 12.55
